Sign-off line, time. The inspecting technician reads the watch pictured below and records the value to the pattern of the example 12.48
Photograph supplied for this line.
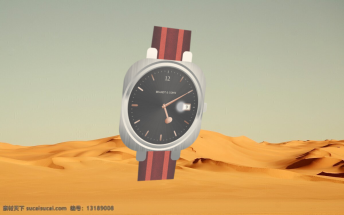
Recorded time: 5.10
